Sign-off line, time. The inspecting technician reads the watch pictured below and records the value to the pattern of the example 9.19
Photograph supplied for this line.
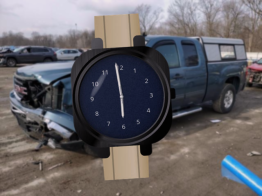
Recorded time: 5.59
